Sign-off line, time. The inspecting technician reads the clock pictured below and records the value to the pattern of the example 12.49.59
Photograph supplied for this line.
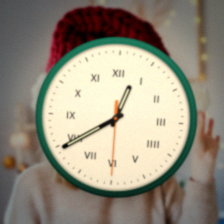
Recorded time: 12.39.30
